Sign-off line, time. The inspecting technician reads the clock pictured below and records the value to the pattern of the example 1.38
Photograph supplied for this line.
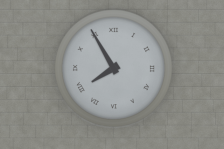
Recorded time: 7.55
